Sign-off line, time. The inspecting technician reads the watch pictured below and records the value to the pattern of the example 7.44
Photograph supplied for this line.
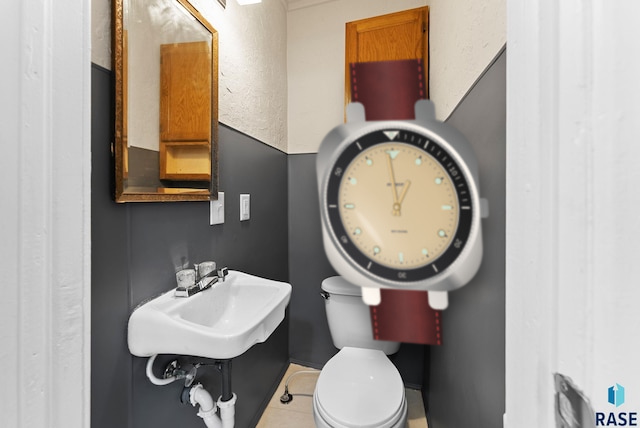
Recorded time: 12.59
